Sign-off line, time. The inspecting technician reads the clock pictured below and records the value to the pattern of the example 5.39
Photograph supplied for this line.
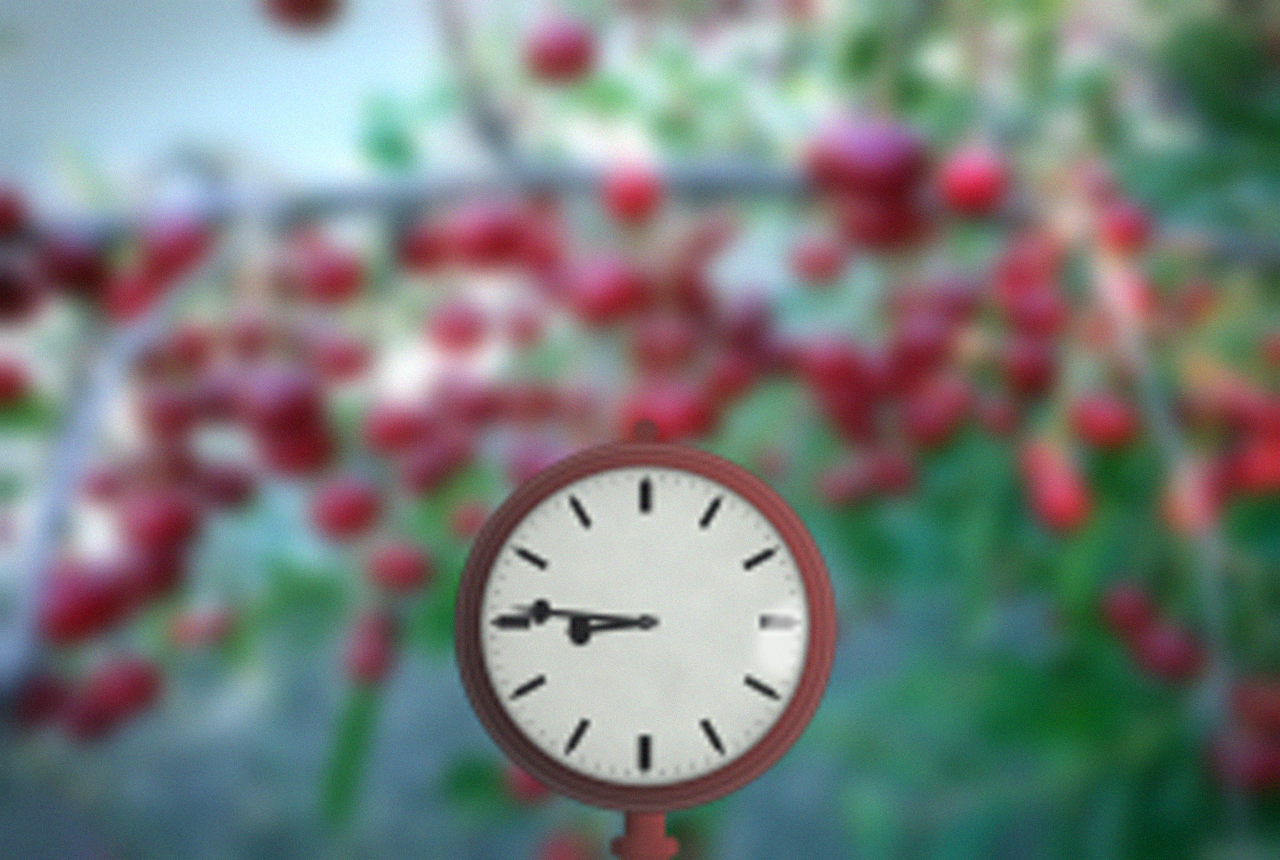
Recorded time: 8.46
